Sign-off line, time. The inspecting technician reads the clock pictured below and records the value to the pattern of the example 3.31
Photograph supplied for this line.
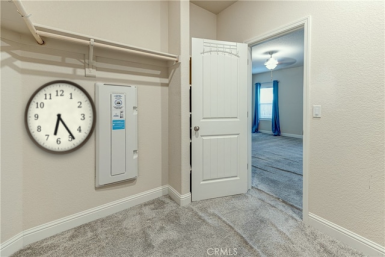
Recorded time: 6.24
